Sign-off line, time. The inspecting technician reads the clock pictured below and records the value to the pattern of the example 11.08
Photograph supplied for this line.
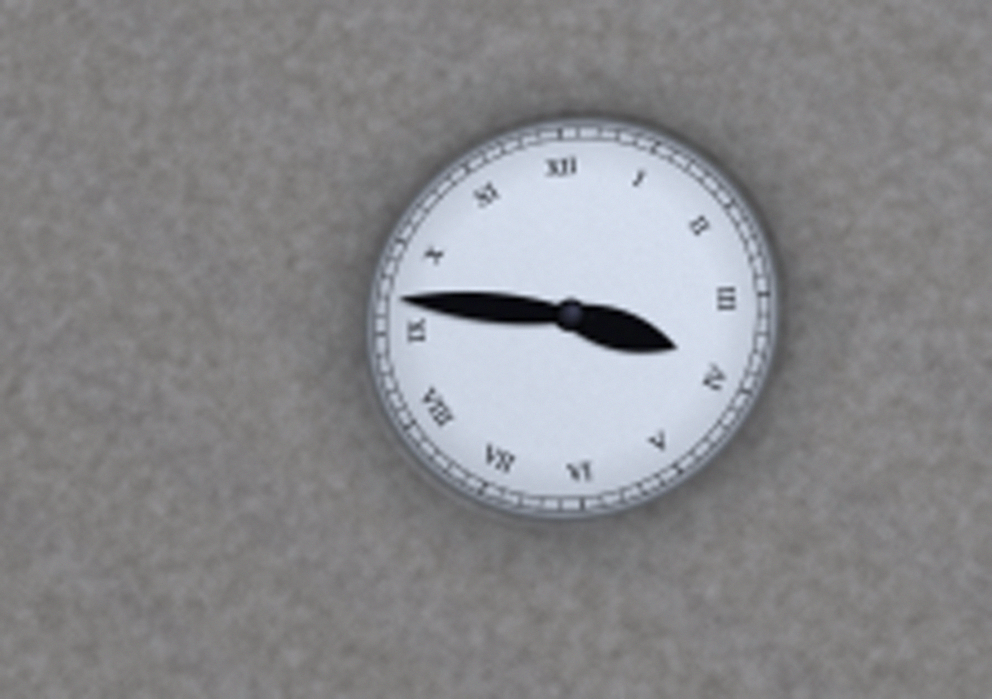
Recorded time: 3.47
